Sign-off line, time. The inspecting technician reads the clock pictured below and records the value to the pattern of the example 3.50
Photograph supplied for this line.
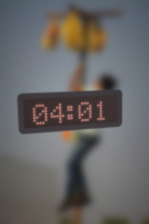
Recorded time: 4.01
